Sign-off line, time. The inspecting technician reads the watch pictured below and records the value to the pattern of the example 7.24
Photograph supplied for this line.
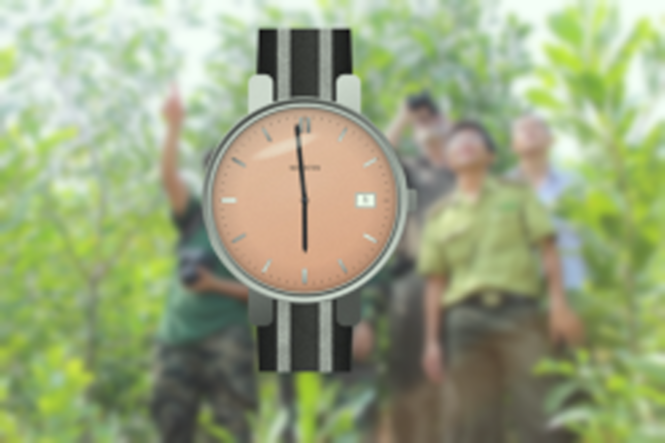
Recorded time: 5.59
